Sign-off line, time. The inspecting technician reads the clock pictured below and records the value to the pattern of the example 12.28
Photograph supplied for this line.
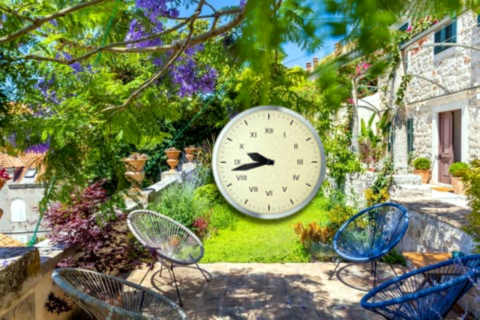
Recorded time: 9.43
